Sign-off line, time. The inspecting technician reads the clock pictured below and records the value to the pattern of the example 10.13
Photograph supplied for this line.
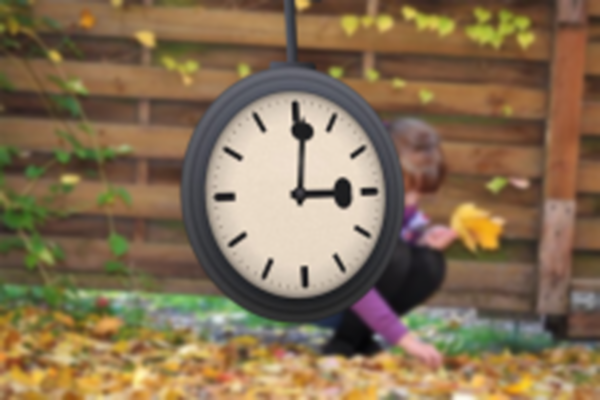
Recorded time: 3.01
